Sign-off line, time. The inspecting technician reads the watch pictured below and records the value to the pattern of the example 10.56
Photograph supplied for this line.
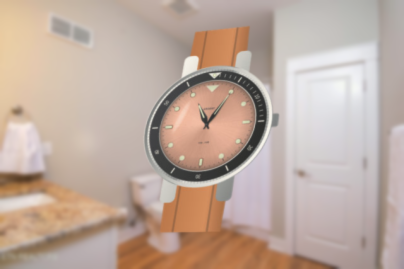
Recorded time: 11.05
